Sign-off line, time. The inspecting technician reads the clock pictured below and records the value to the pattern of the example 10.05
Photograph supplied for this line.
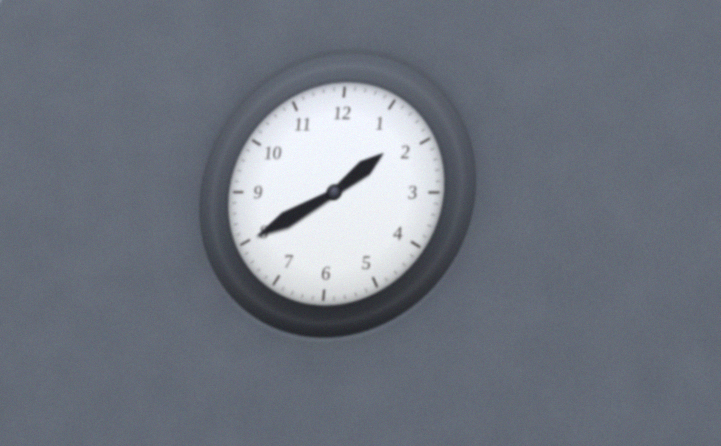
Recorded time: 1.40
